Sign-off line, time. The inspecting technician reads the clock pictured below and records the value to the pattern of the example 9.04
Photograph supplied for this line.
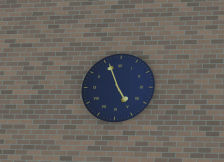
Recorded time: 4.56
